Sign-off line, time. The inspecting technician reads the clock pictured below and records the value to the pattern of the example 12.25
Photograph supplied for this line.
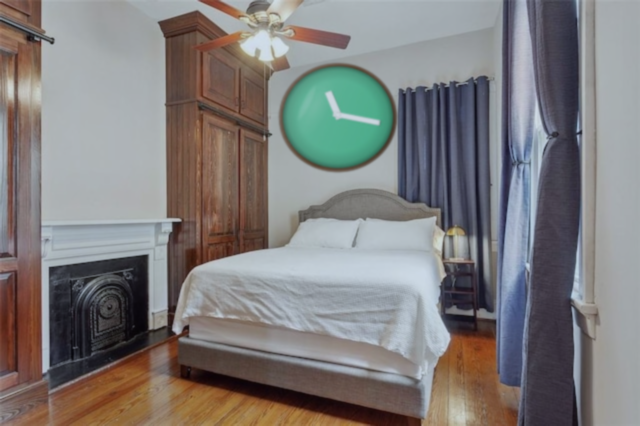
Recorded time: 11.17
